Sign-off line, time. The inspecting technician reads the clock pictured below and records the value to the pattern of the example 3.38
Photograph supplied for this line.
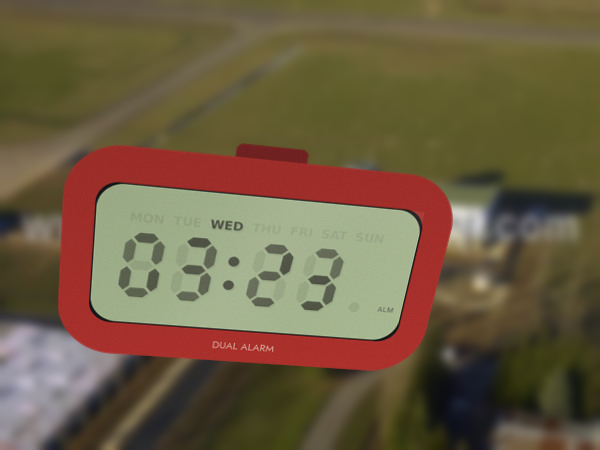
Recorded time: 3.23
